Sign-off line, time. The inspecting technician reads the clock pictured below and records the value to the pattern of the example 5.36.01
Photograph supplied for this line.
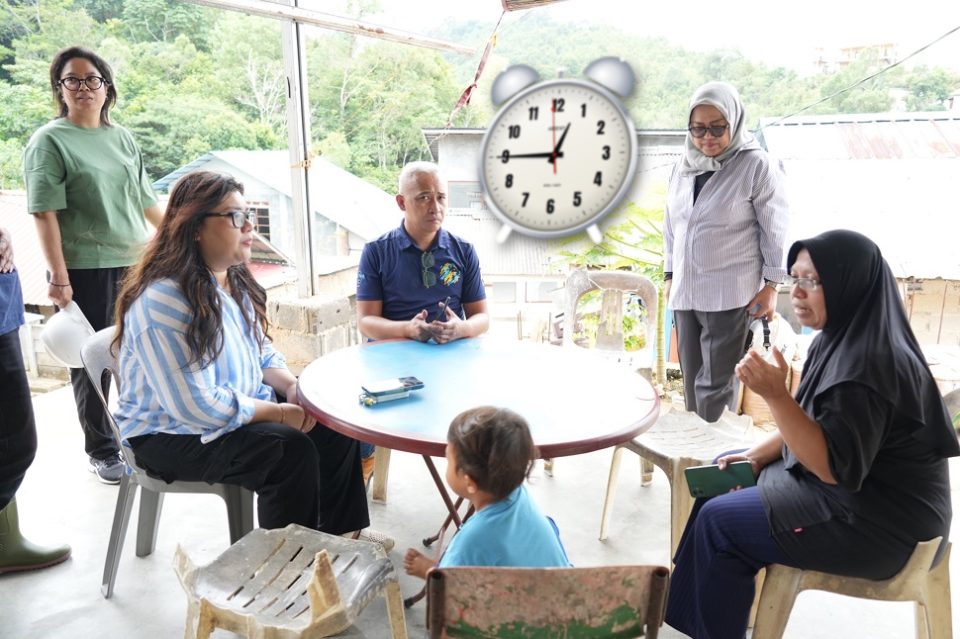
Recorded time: 12.44.59
